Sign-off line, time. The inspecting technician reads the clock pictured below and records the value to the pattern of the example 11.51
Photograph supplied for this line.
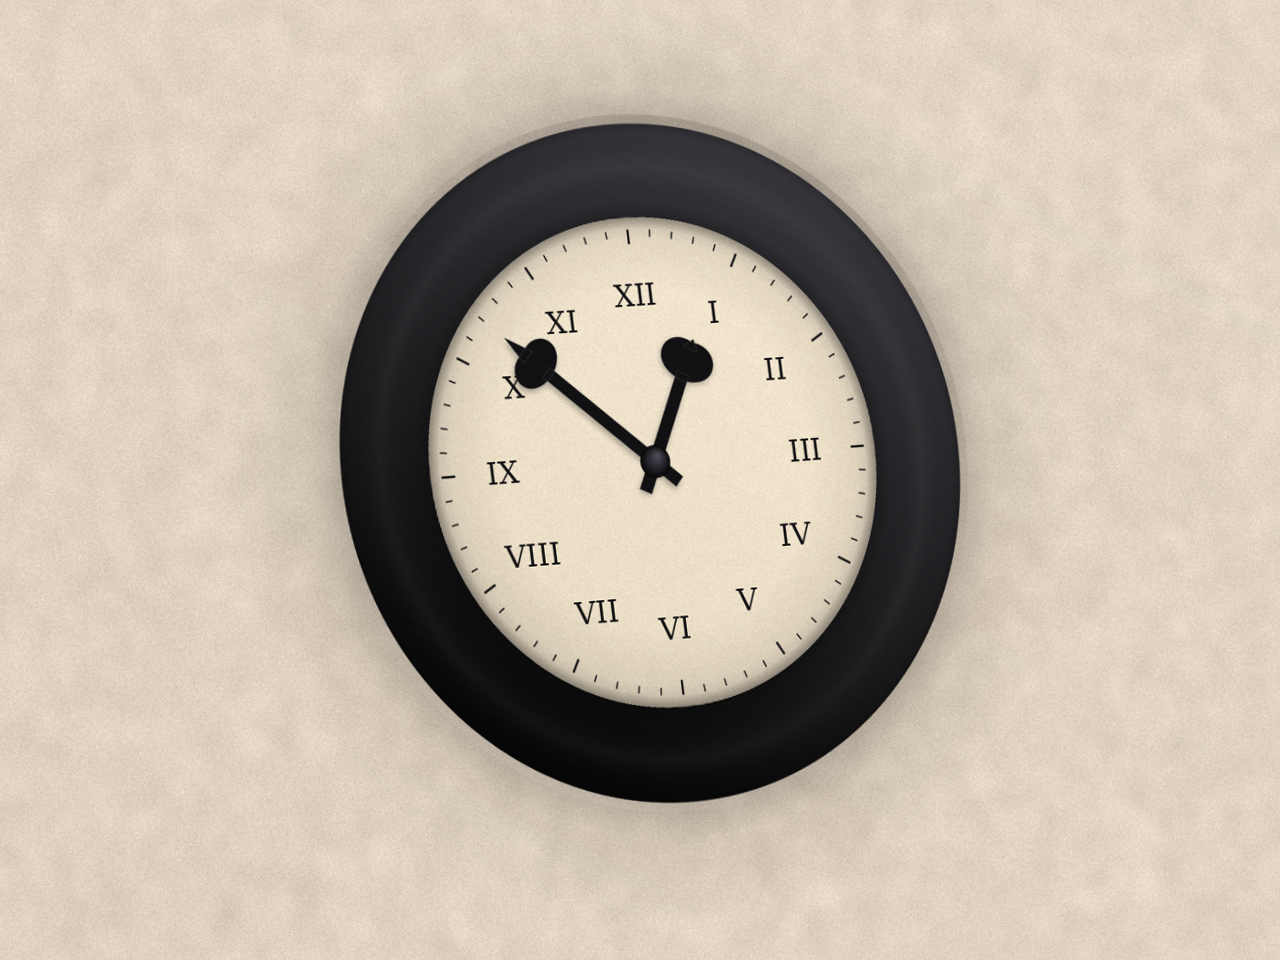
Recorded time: 12.52
